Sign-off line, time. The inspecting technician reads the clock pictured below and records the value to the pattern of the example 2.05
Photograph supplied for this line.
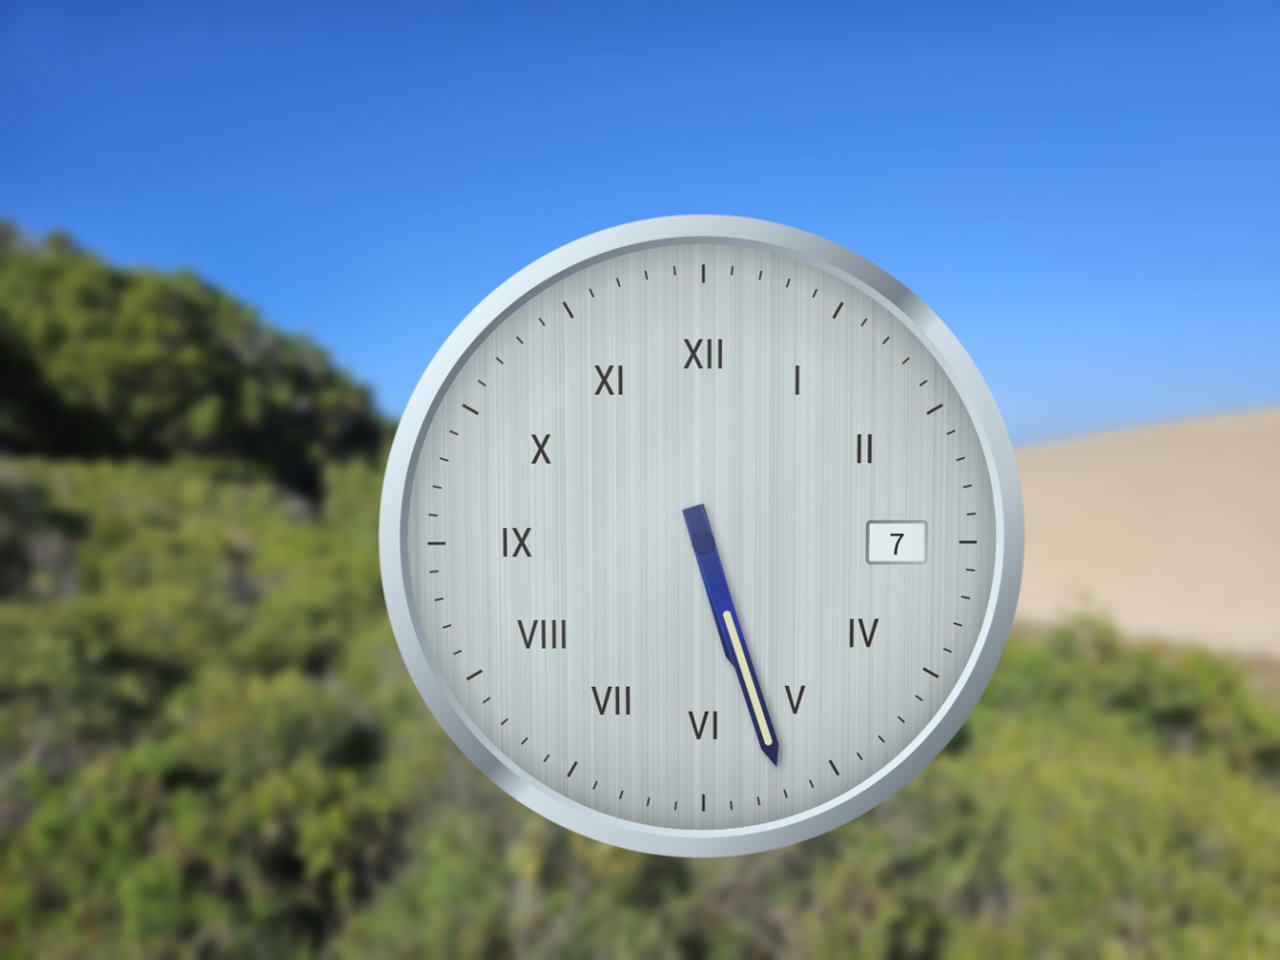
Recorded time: 5.27
